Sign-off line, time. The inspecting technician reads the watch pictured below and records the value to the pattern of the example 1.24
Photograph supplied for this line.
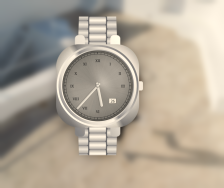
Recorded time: 5.37
